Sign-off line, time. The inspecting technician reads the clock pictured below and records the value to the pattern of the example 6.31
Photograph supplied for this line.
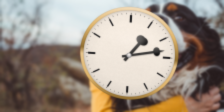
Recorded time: 1.13
